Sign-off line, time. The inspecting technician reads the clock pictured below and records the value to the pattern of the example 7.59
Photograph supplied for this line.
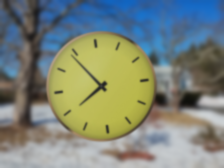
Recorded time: 7.54
